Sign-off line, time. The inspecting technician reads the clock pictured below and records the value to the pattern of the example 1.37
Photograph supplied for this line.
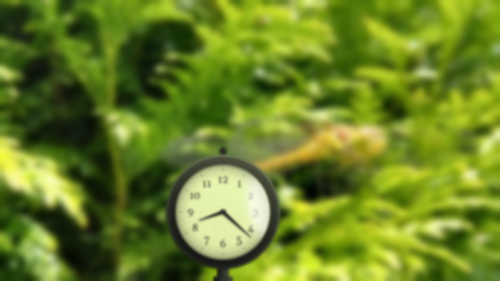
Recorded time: 8.22
